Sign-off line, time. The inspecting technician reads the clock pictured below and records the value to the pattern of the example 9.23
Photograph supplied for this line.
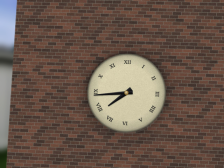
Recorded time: 7.44
